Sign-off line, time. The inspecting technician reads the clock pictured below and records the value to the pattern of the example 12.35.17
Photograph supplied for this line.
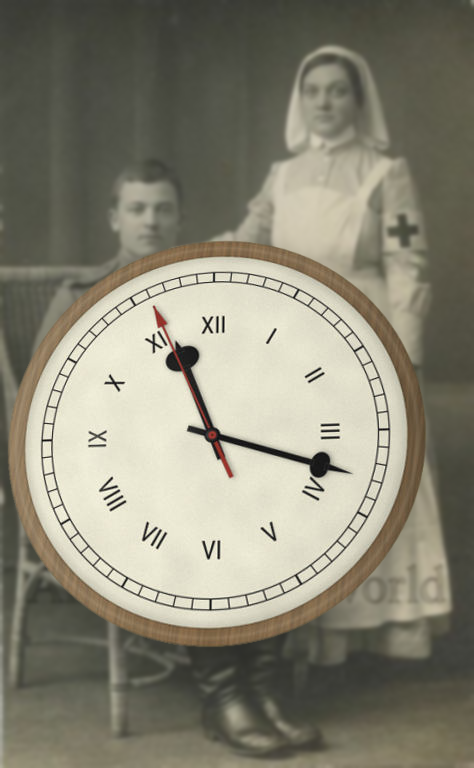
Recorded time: 11.17.56
